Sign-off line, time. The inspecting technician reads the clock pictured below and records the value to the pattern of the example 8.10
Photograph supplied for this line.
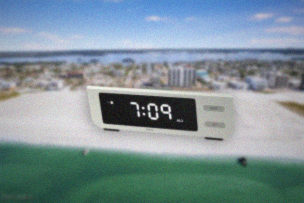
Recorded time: 7.09
